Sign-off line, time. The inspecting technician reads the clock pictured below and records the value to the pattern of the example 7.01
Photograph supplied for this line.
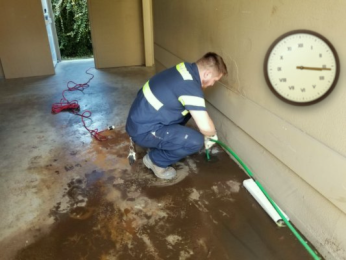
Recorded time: 3.16
